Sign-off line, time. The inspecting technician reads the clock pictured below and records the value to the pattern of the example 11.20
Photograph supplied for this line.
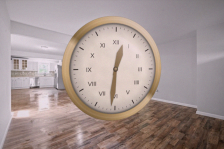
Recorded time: 12.31
